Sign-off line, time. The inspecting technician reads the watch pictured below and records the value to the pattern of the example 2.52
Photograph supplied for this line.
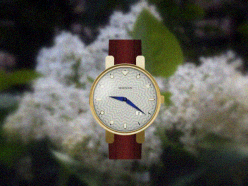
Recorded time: 9.21
